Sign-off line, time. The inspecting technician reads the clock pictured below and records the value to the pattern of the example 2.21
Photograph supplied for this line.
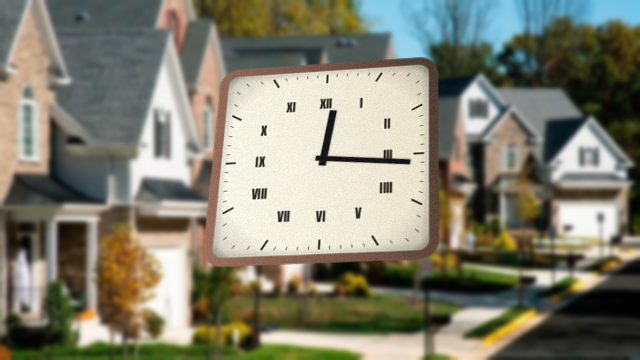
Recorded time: 12.16
